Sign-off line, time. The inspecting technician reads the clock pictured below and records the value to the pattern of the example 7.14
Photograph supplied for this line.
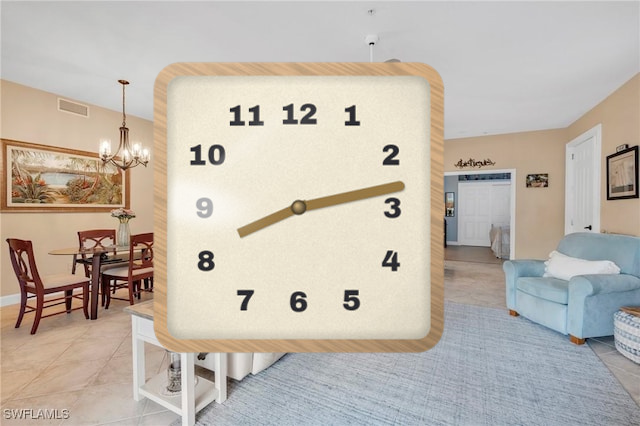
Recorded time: 8.13
